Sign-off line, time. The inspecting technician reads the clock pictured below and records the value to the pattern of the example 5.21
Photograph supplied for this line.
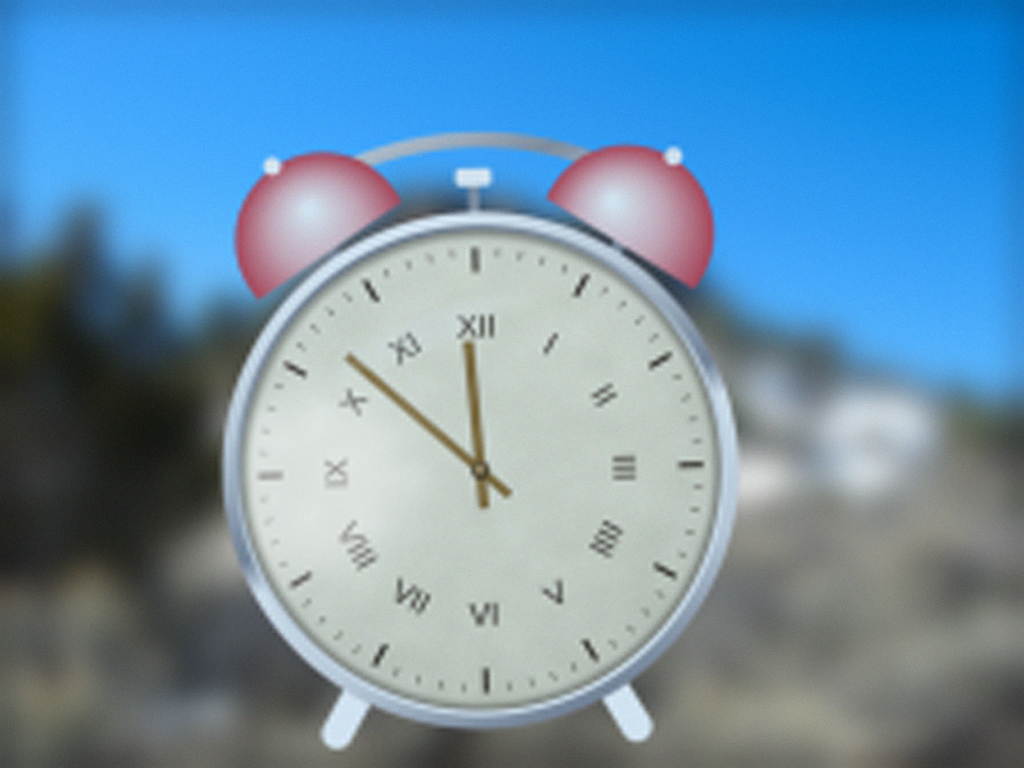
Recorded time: 11.52
